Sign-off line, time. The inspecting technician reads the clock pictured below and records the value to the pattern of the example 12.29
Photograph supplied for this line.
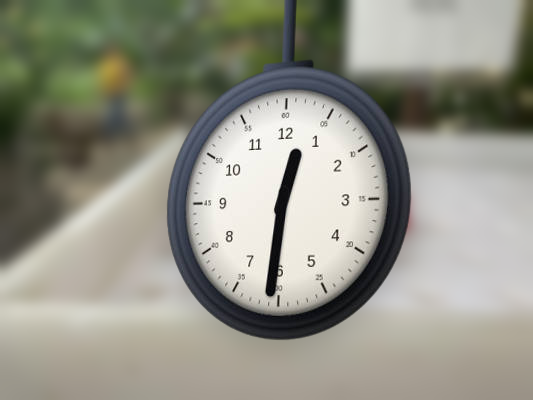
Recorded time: 12.31
